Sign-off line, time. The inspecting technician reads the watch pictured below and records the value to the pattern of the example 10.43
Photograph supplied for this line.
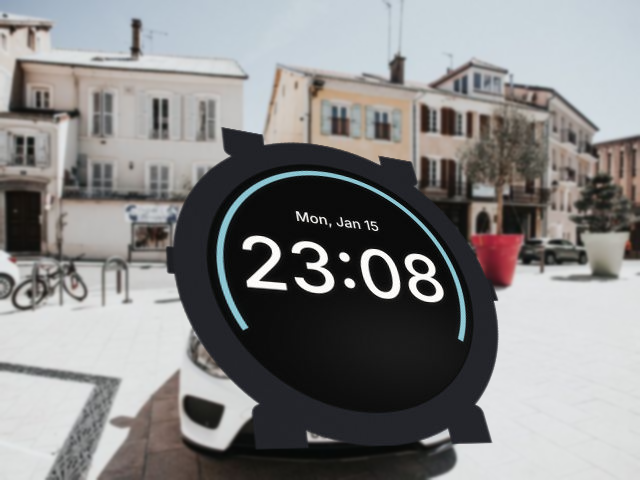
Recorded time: 23.08
